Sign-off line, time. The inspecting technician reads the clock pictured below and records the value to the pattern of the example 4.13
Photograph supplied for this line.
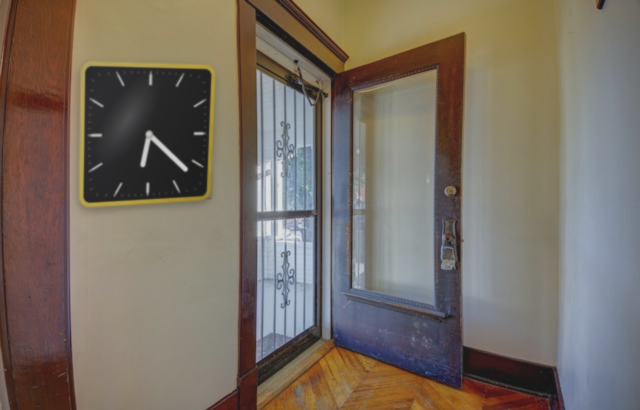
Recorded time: 6.22
